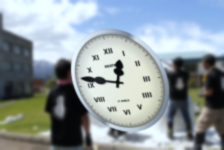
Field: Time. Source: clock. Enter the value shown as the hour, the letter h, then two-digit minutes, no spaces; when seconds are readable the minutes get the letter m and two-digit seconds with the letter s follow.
12h47
